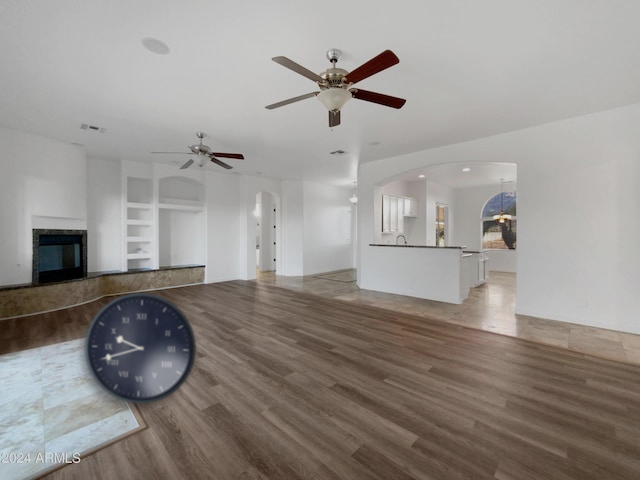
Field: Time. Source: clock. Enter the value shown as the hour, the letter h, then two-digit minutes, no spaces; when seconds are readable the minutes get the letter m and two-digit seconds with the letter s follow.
9h42
